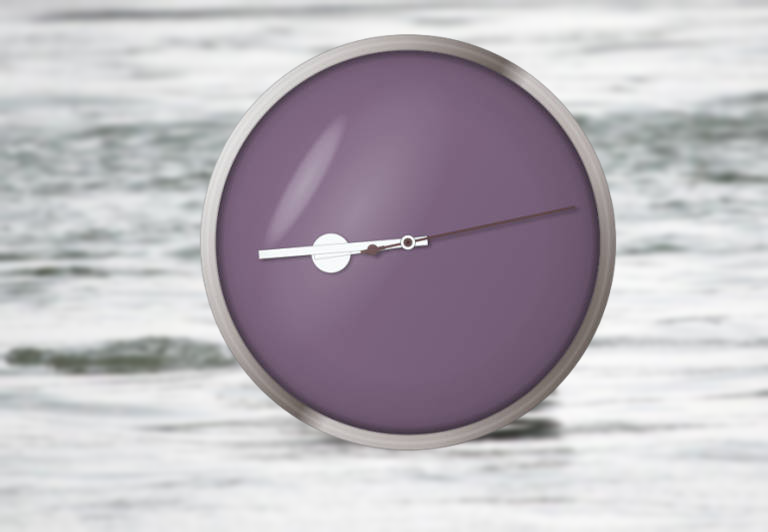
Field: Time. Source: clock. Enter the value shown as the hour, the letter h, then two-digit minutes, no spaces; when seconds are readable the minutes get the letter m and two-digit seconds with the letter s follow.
8h44m13s
